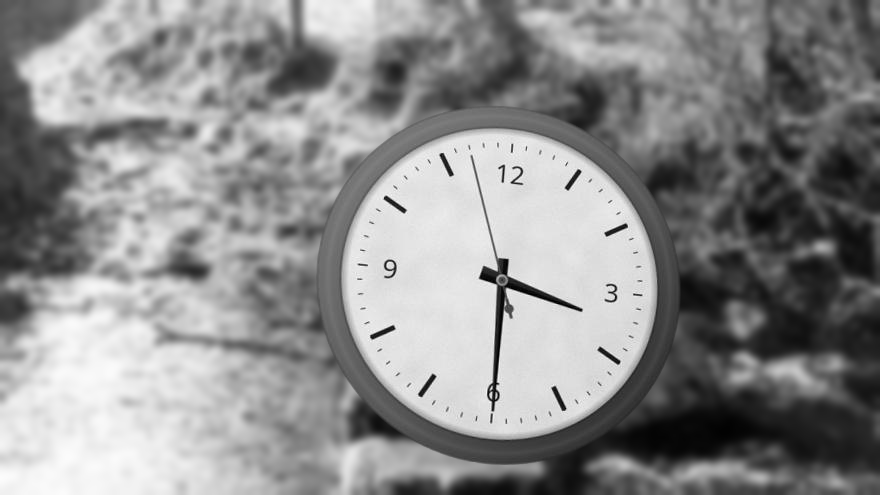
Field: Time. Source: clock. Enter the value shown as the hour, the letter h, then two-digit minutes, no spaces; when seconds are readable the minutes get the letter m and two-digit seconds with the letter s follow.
3h29m57s
